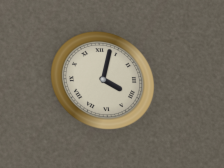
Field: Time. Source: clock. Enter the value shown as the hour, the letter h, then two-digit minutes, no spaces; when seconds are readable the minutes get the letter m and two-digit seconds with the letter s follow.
4h03
